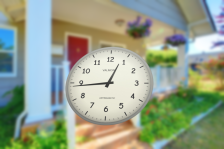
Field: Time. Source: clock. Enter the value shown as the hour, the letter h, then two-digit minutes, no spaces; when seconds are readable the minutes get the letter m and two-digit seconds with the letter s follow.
12h44
